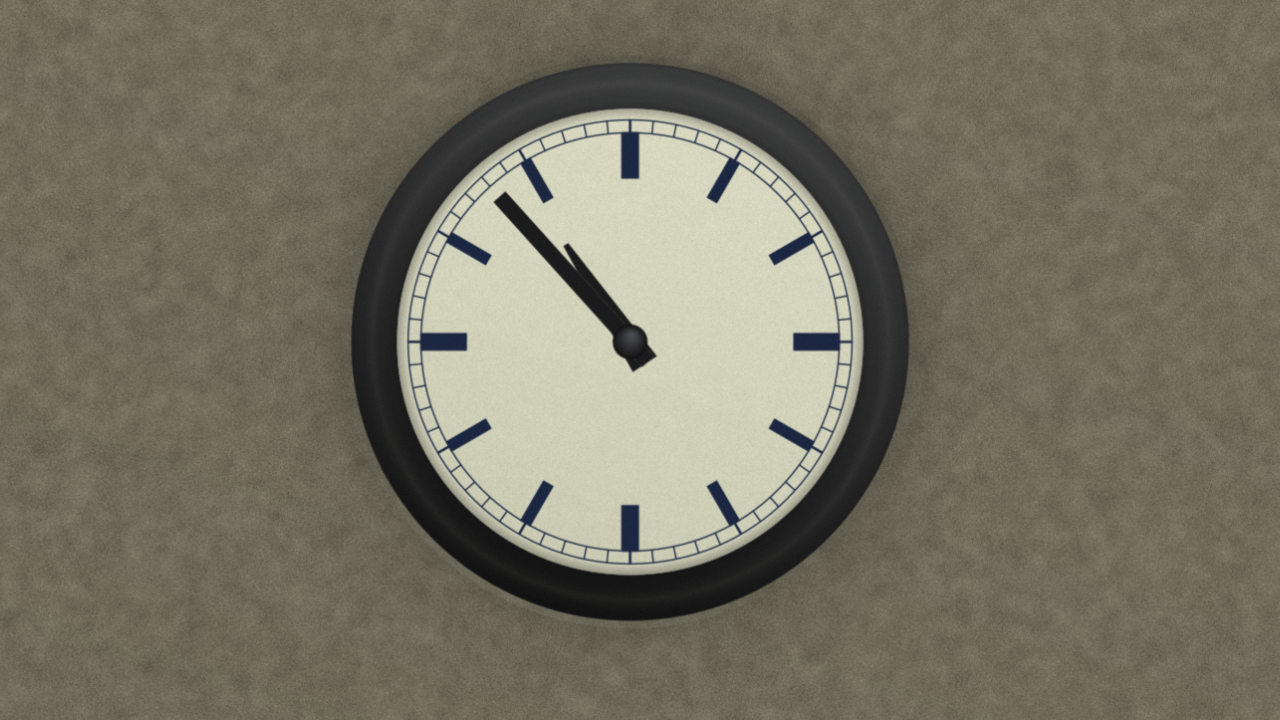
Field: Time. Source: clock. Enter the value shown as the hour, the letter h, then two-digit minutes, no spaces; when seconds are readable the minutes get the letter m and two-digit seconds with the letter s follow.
10h53
